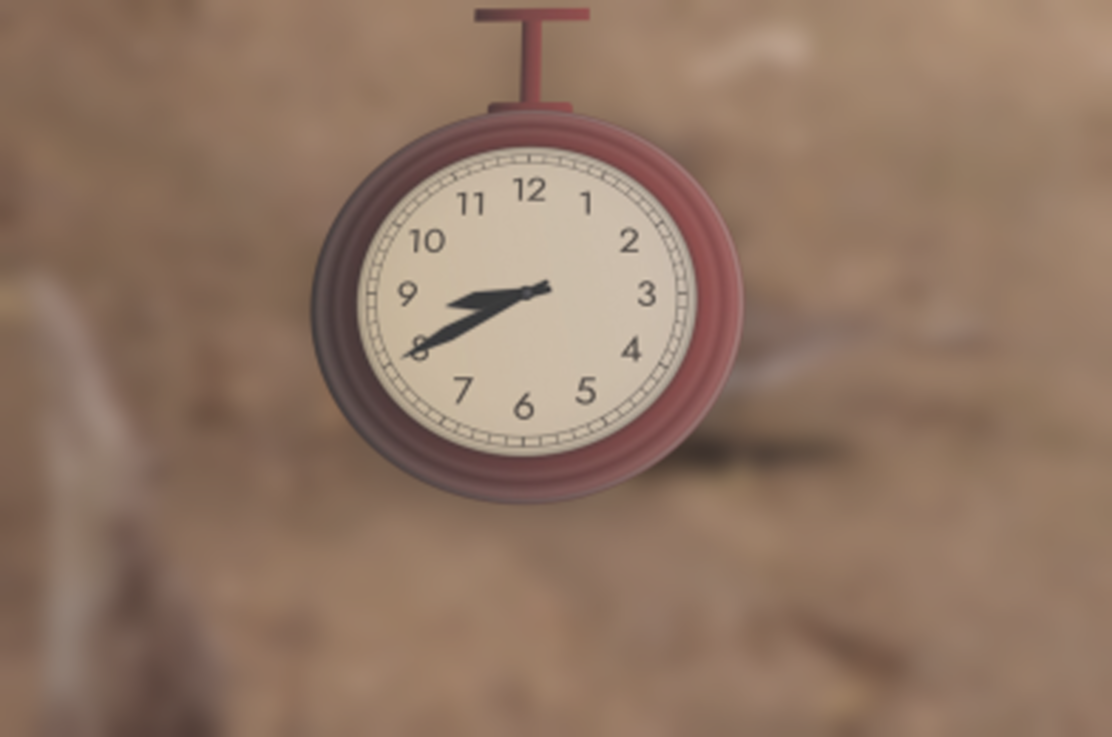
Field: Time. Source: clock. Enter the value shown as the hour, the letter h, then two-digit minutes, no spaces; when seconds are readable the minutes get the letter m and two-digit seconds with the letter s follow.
8h40
